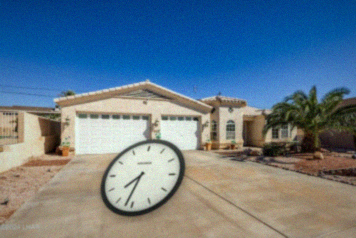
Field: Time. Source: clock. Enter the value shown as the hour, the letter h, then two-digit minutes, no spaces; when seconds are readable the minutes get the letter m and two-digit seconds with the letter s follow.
7h32
